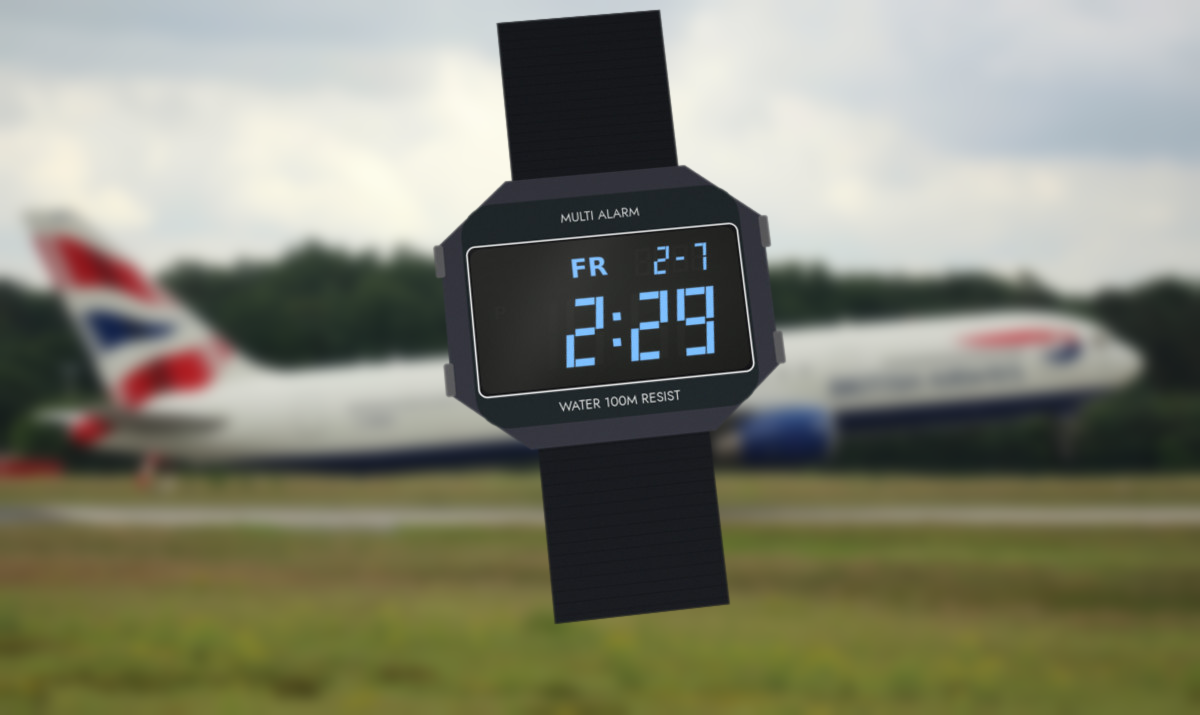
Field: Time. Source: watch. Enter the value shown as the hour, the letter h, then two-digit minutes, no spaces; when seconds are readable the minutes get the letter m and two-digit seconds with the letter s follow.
2h29
